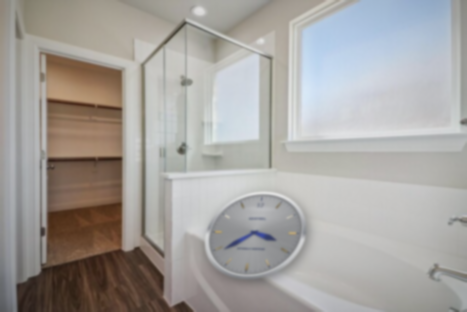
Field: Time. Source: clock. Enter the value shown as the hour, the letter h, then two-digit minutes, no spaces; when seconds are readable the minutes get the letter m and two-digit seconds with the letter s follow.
3h39
